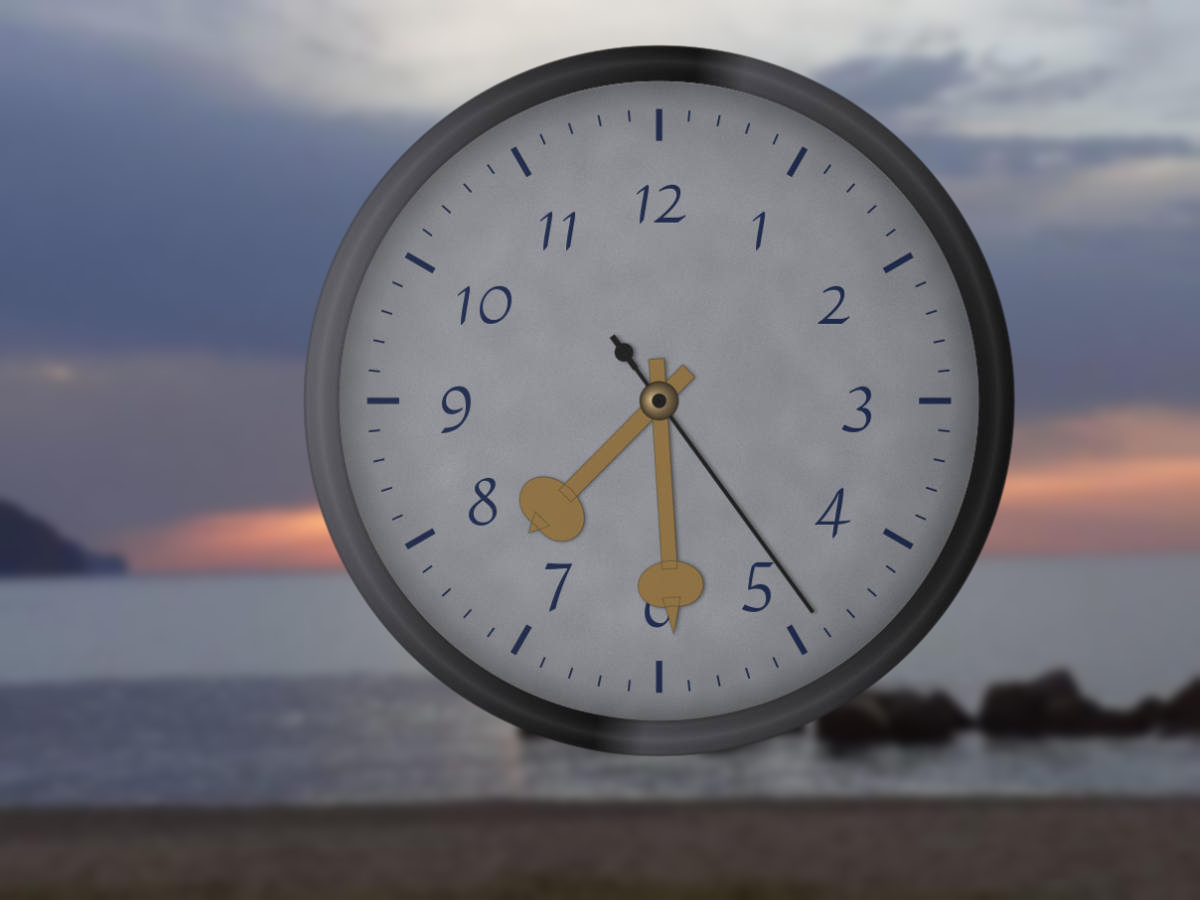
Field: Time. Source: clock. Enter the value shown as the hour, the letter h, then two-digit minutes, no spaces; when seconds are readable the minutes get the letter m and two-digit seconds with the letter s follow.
7h29m24s
